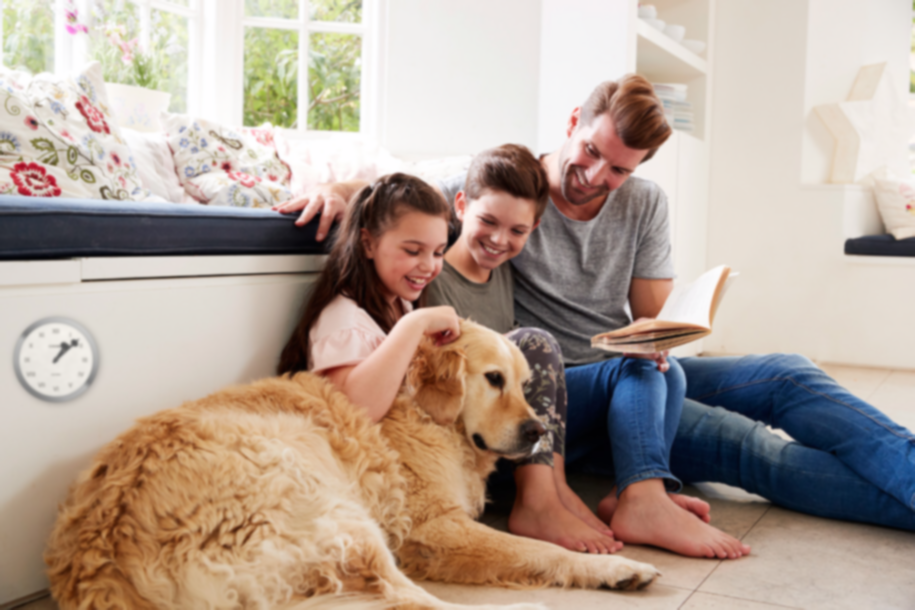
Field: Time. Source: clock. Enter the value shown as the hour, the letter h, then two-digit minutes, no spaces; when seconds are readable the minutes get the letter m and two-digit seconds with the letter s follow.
1h08
